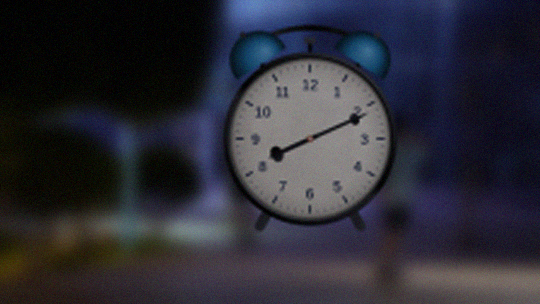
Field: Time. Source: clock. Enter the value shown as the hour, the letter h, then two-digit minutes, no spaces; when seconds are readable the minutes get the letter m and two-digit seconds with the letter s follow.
8h11
